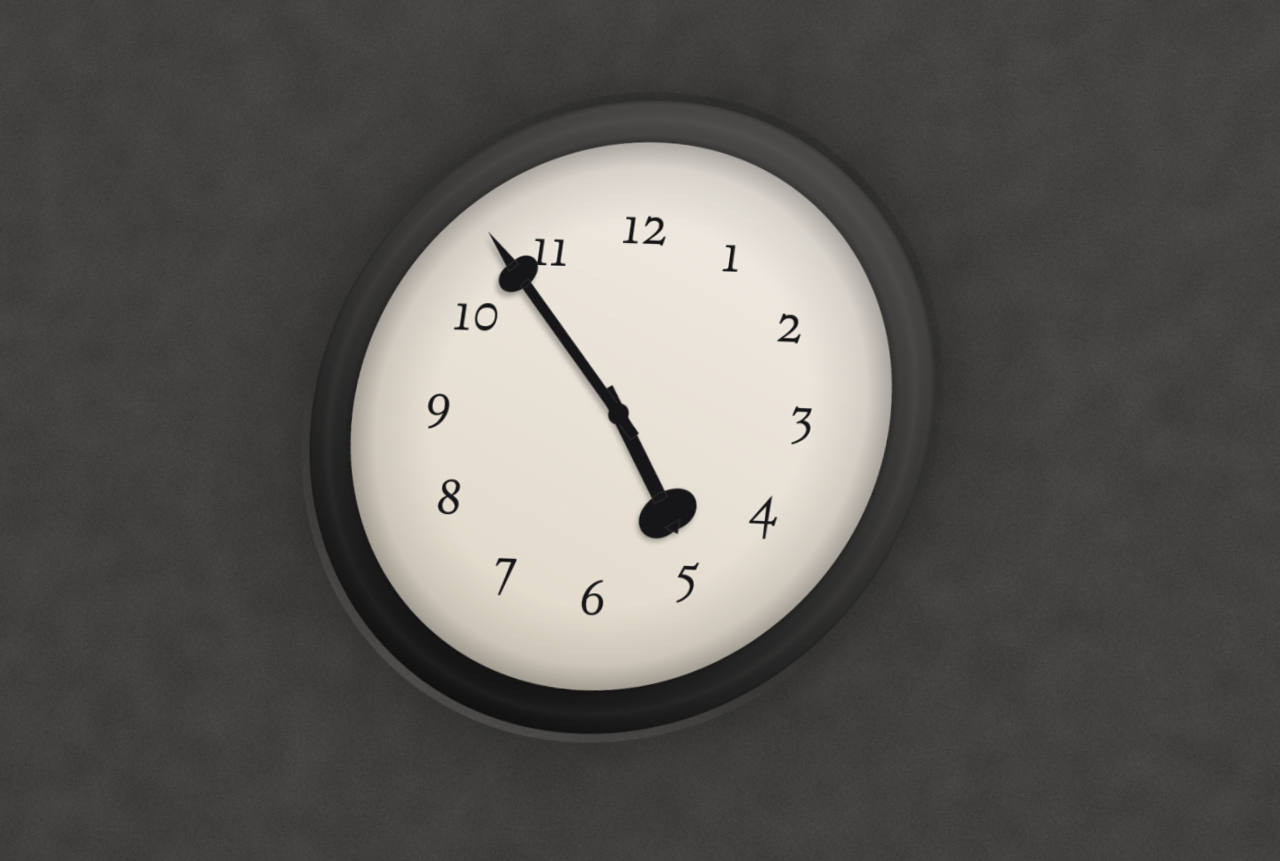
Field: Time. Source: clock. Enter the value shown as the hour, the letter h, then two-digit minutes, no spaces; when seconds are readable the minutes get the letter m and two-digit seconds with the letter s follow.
4h53
